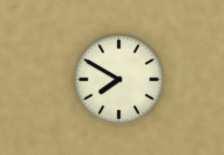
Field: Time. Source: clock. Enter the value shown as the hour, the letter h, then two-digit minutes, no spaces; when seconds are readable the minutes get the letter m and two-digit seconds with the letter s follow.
7h50
